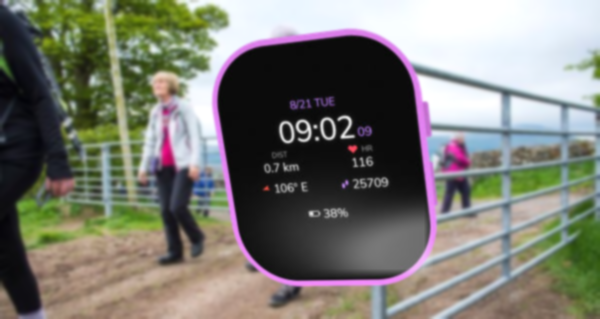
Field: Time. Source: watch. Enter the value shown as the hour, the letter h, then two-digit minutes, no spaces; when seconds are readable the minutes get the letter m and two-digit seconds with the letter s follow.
9h02m09s
